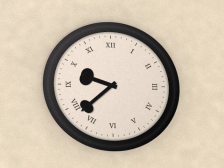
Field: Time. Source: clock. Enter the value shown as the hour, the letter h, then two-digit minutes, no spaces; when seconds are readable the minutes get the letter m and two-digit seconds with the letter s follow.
9h38
